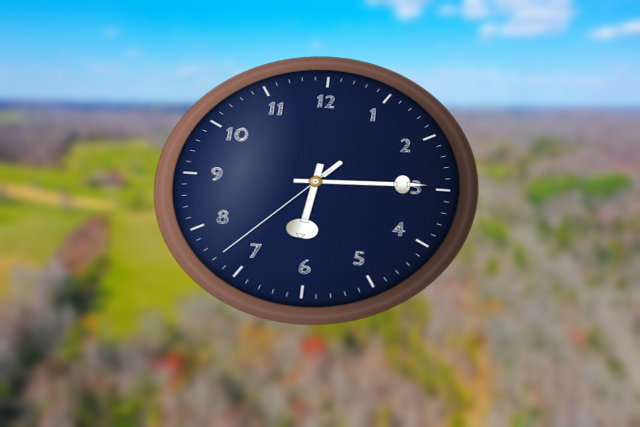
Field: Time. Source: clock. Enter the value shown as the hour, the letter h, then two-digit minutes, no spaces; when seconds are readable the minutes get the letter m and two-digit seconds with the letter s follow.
6h14m37s
